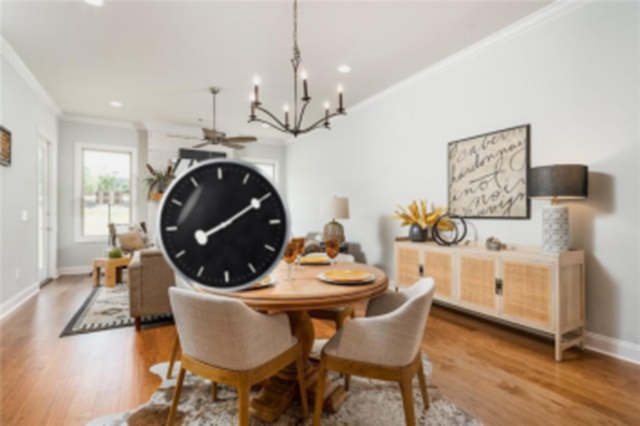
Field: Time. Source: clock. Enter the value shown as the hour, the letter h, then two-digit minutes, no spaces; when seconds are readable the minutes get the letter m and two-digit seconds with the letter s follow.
8h10
